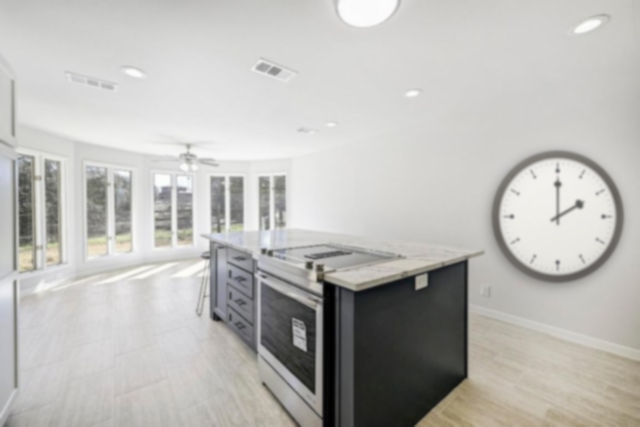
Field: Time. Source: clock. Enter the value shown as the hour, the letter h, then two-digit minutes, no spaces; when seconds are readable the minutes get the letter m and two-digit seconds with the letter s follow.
2h00
